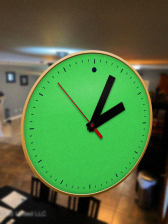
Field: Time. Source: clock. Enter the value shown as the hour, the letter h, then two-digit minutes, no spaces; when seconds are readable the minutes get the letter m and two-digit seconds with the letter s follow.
2h03m53s
